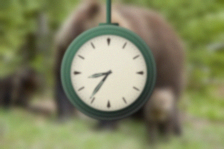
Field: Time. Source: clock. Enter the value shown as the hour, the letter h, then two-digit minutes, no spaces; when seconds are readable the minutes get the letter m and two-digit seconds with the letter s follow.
8h36
